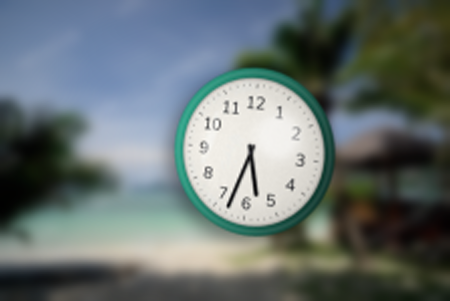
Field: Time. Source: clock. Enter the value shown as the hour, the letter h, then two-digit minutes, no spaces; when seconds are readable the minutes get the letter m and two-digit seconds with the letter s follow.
5h33
